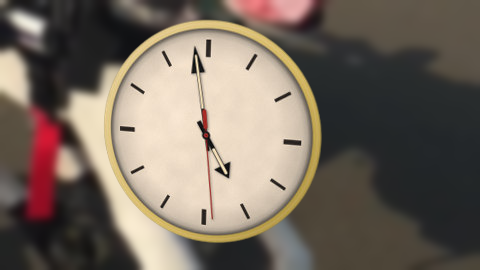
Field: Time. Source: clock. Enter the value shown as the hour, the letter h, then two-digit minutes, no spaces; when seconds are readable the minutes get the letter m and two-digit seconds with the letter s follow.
4h58m29s
